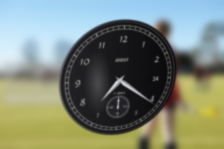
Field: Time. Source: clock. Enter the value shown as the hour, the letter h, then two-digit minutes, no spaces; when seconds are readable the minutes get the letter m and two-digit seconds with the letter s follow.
7h21
